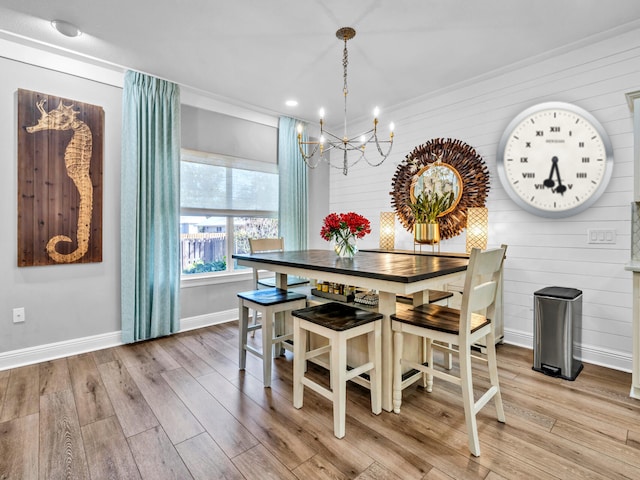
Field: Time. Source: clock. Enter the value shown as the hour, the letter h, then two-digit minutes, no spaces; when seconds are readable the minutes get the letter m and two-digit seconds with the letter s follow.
6h28
